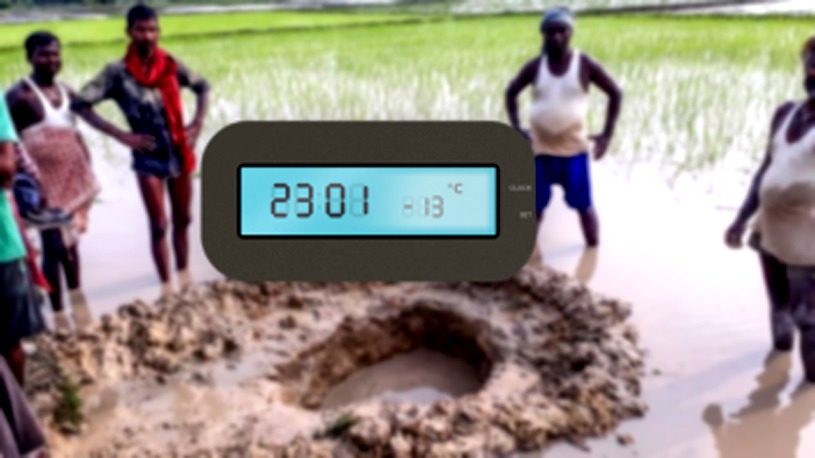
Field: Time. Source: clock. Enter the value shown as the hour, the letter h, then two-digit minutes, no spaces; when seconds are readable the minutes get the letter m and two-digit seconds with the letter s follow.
23h01
